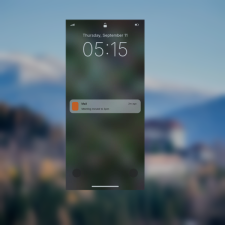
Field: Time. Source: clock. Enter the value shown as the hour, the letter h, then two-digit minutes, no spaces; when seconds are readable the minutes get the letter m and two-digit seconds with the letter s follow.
5h15
